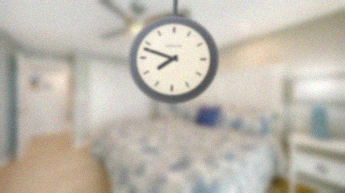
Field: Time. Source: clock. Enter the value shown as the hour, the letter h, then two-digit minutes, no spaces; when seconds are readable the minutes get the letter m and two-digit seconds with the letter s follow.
7h48
